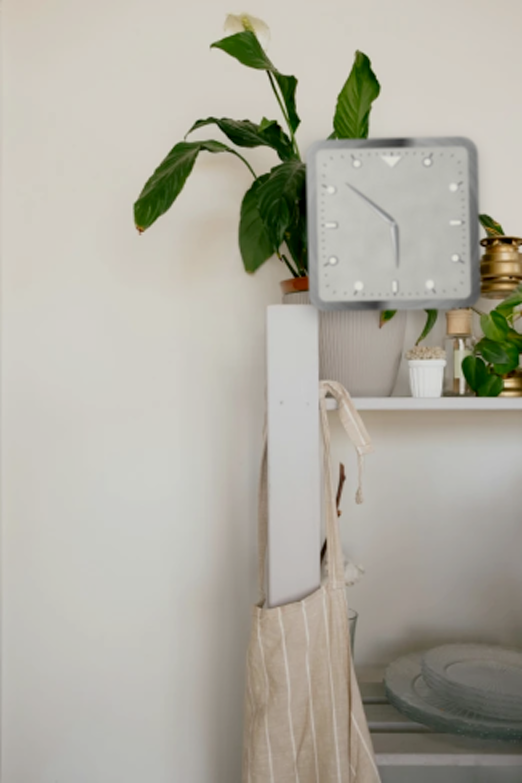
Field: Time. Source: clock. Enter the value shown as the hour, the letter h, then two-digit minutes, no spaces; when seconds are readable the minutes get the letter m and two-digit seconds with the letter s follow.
5h52
